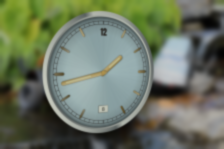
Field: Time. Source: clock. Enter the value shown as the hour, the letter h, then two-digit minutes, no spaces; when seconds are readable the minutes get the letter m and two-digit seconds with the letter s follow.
1h43
